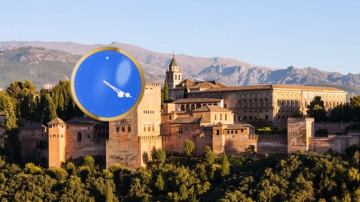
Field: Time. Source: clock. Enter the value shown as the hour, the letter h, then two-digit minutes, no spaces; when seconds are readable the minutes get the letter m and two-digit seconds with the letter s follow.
4h20
